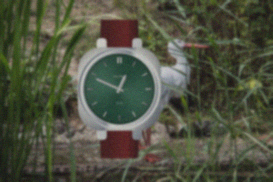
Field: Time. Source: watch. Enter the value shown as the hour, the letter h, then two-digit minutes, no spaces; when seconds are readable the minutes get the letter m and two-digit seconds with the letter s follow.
12h49
